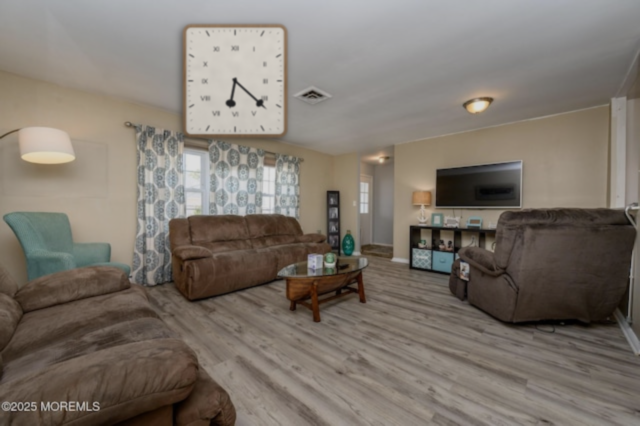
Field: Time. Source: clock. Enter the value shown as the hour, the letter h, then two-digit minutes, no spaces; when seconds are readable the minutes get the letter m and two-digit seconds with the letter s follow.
6h22
